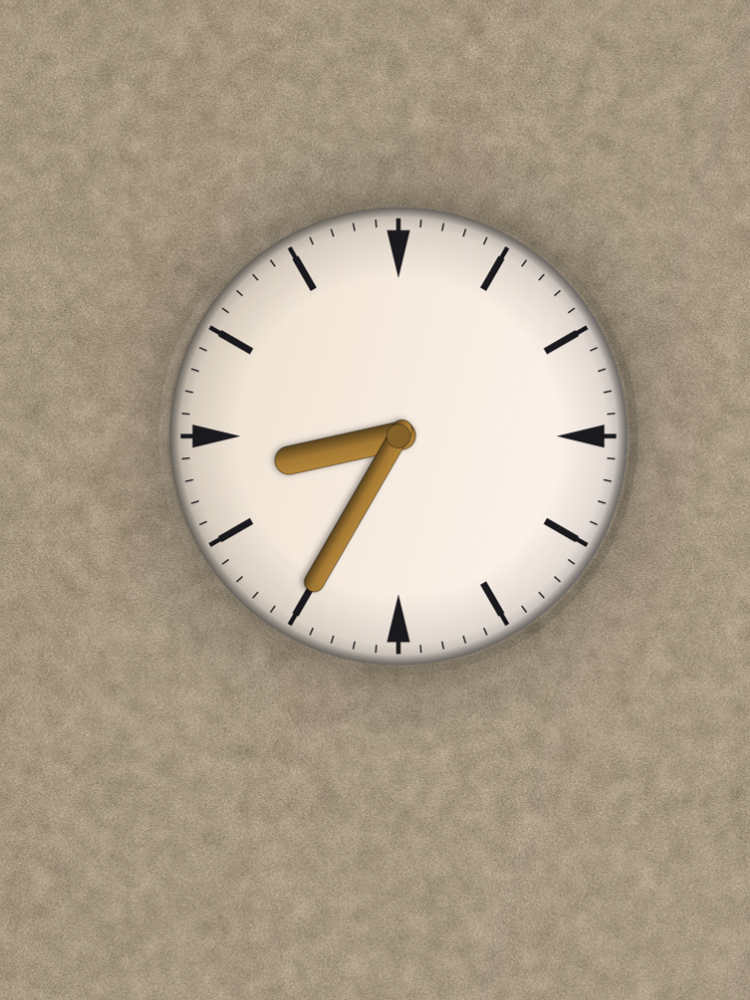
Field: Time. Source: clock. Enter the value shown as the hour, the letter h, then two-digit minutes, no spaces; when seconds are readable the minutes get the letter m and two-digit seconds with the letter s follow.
8h35
